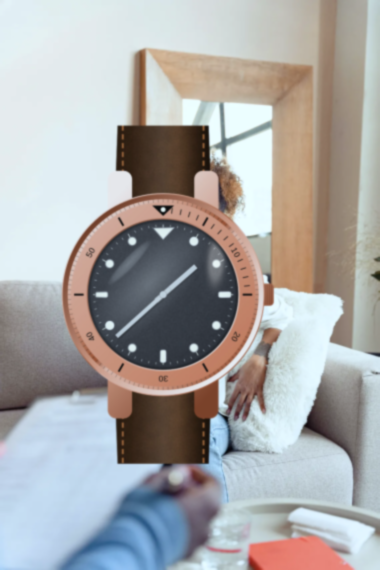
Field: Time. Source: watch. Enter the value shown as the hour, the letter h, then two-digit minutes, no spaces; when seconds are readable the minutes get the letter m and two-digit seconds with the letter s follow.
1h38
